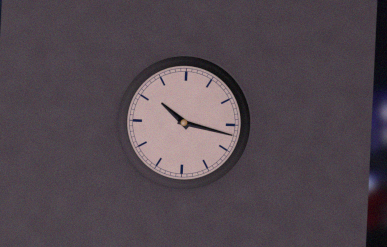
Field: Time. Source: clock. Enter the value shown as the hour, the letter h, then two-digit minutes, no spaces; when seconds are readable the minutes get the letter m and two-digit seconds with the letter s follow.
10h17
